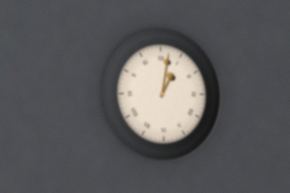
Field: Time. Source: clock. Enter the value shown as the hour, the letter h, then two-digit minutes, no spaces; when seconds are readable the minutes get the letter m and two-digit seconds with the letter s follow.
1h02
